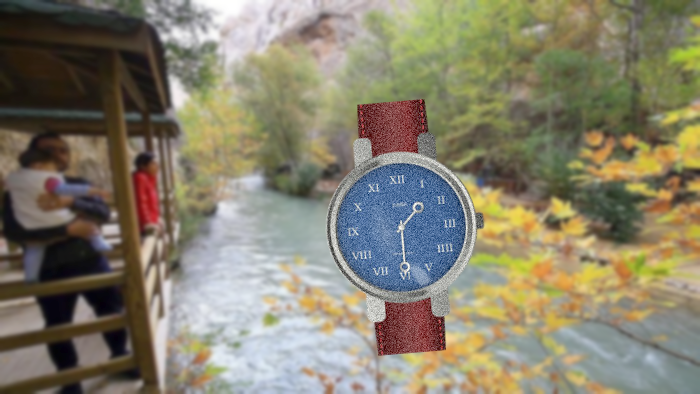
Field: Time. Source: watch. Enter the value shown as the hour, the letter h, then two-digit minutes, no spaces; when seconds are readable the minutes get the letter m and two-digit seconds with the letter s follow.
1h30
